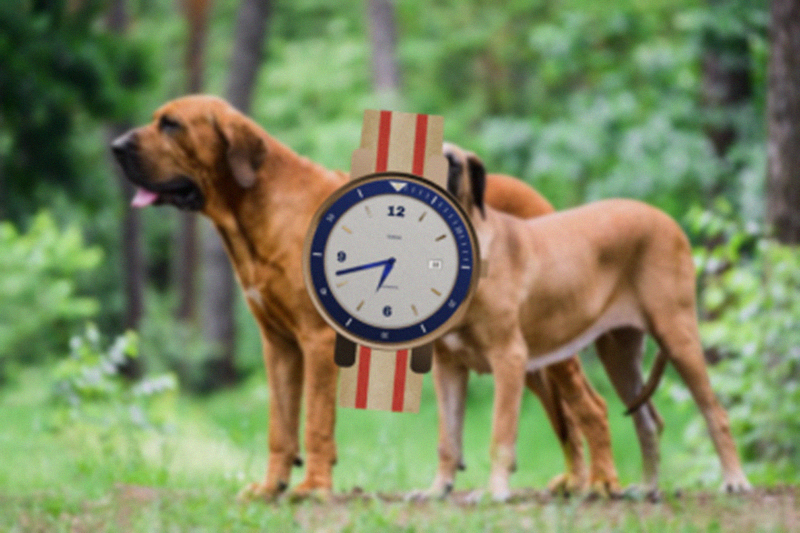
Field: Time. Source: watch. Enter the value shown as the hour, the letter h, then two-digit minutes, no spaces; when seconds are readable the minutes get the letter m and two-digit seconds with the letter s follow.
6h42
